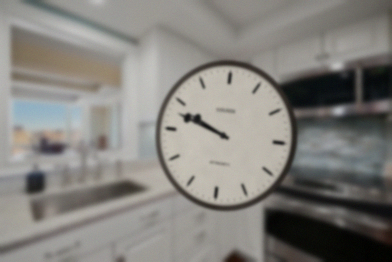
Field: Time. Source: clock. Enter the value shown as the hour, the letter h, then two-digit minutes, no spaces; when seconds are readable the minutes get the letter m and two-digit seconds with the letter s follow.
9h48
